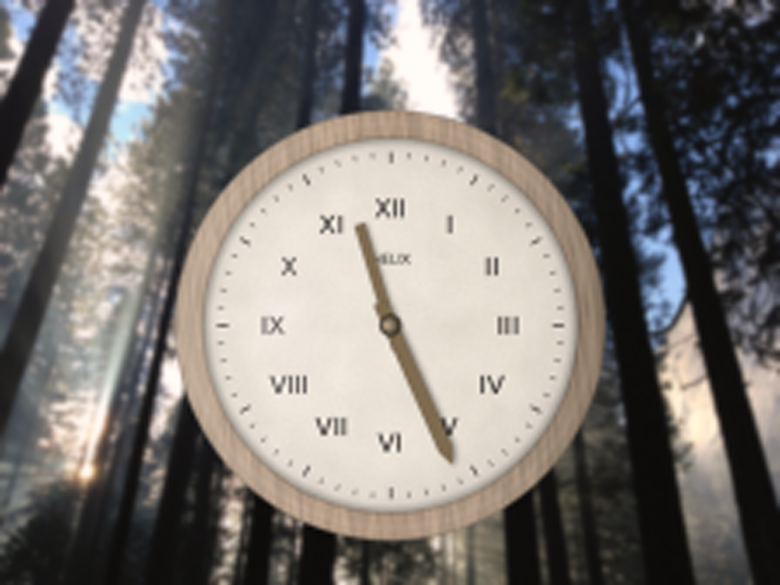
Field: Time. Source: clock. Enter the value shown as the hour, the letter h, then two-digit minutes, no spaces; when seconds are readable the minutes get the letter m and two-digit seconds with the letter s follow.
11h26
